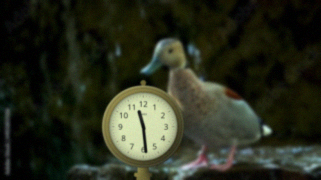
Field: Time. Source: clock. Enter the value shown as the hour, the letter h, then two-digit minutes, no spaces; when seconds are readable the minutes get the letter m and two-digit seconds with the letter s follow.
11h29
